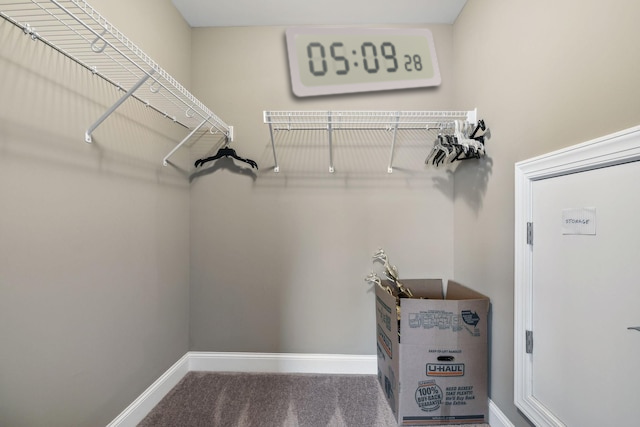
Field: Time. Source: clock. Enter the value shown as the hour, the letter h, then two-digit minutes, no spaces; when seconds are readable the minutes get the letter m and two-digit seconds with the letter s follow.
5h09m28s
